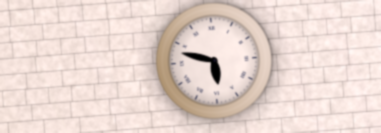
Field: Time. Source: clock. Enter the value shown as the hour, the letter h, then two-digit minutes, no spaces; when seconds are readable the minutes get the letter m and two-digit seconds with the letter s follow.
5h48
